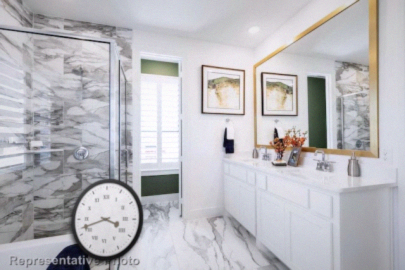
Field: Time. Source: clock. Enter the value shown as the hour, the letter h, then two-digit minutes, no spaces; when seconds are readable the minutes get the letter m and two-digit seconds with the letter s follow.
3h42
